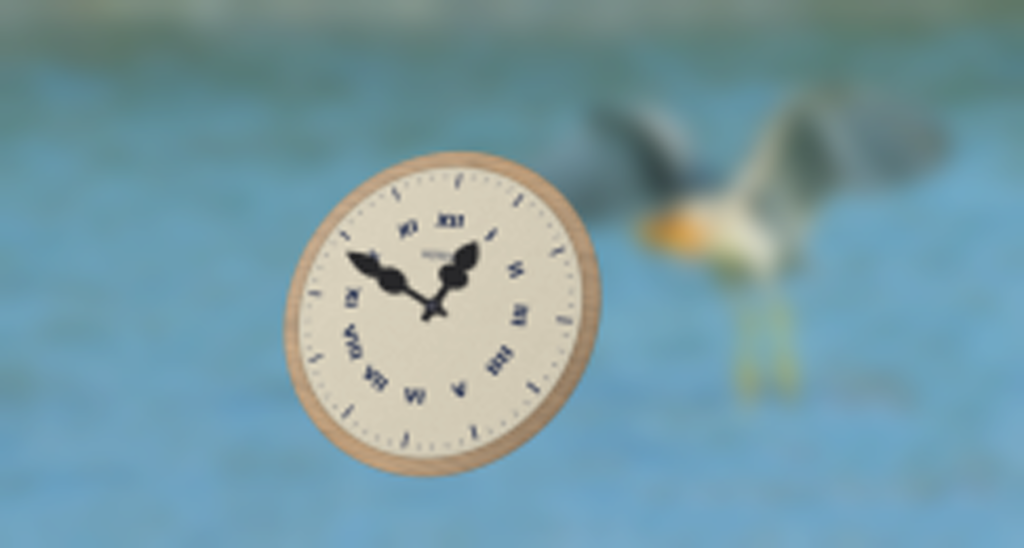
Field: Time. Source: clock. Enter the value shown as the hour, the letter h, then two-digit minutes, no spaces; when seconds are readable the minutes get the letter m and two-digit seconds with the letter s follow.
12h49
